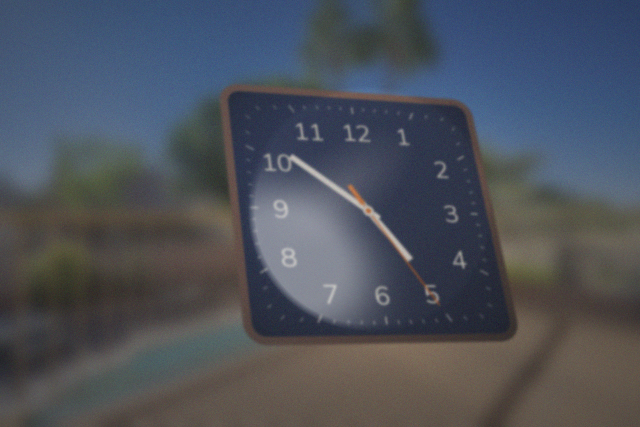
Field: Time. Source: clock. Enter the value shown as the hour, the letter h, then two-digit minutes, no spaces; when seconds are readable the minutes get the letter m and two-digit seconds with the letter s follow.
4h51m25s
